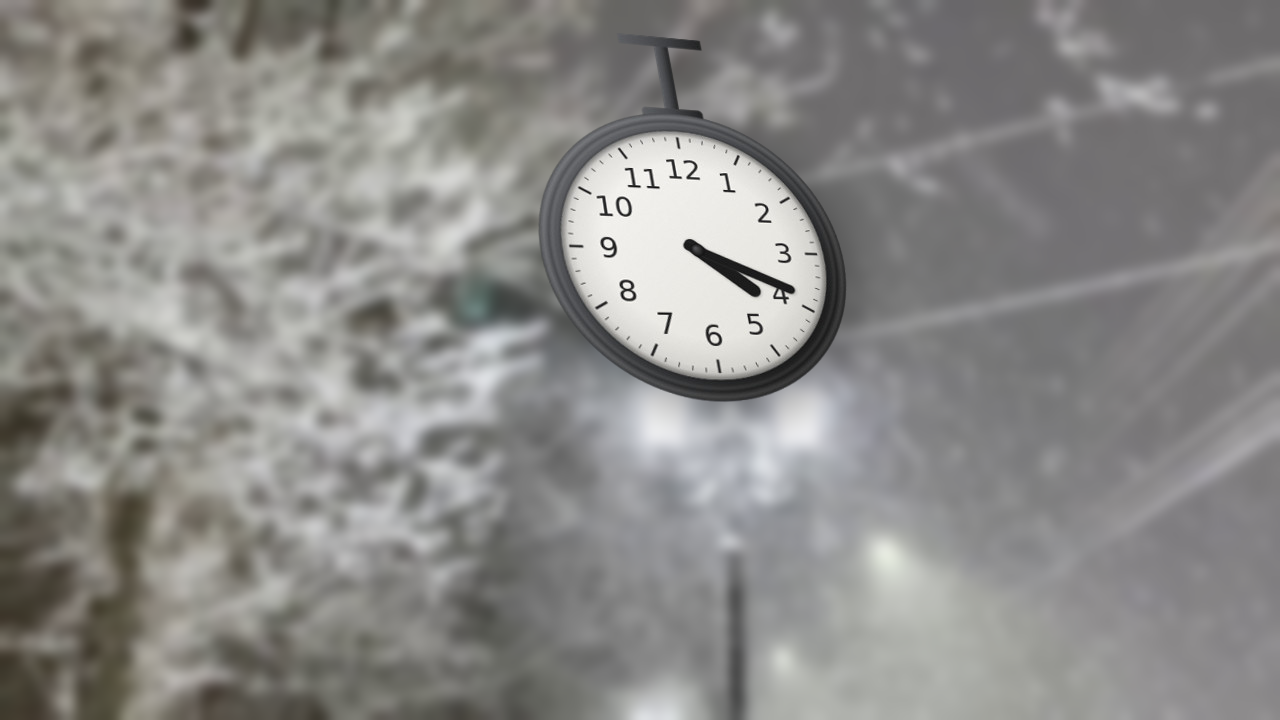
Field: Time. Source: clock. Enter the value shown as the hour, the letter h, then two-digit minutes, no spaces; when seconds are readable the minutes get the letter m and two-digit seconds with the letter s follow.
4h19
